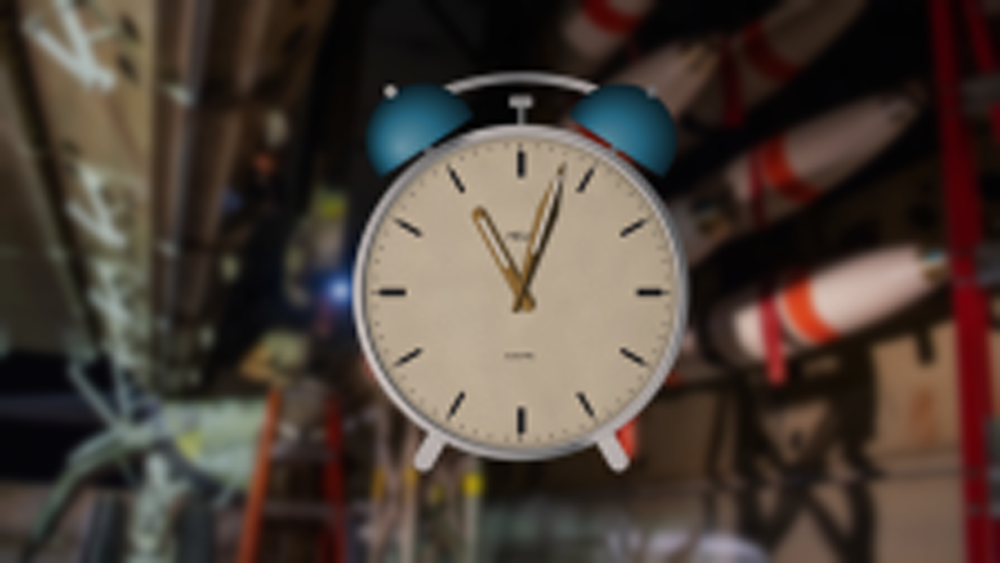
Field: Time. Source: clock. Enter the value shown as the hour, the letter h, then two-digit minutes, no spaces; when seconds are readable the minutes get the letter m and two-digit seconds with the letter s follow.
11h03
